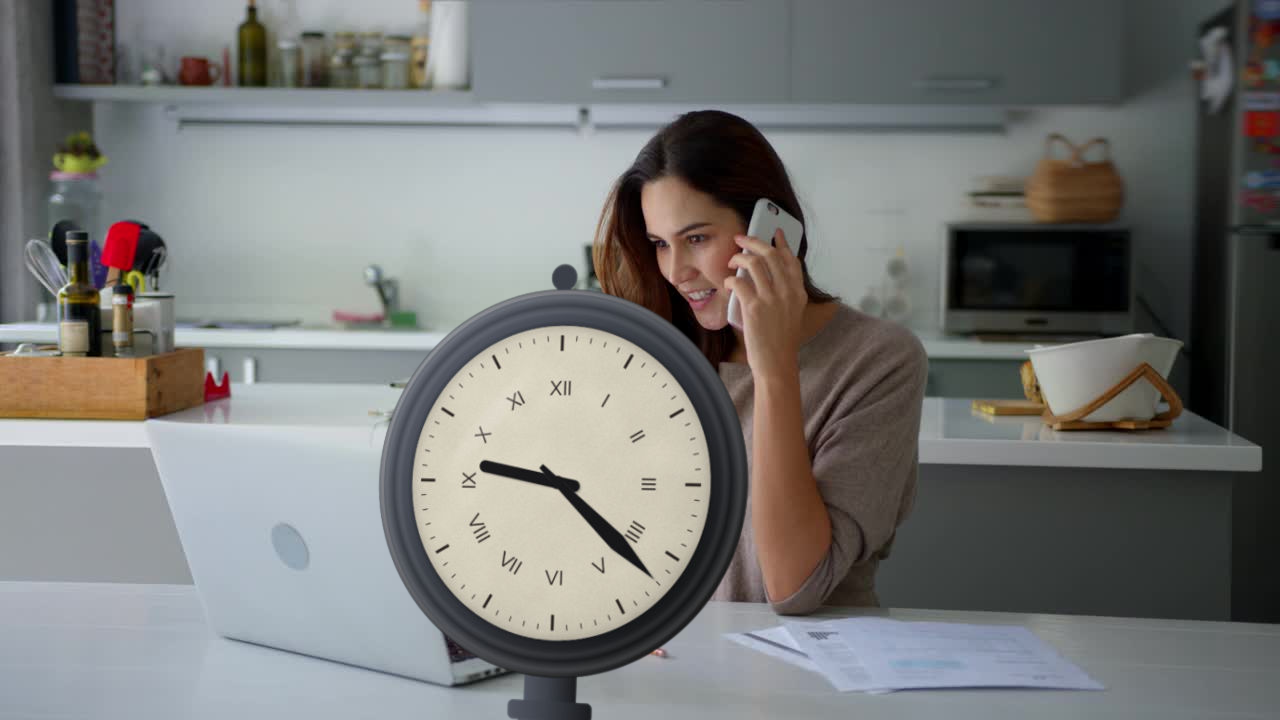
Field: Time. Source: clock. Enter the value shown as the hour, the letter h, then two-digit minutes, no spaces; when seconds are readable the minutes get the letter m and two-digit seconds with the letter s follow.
9h22
